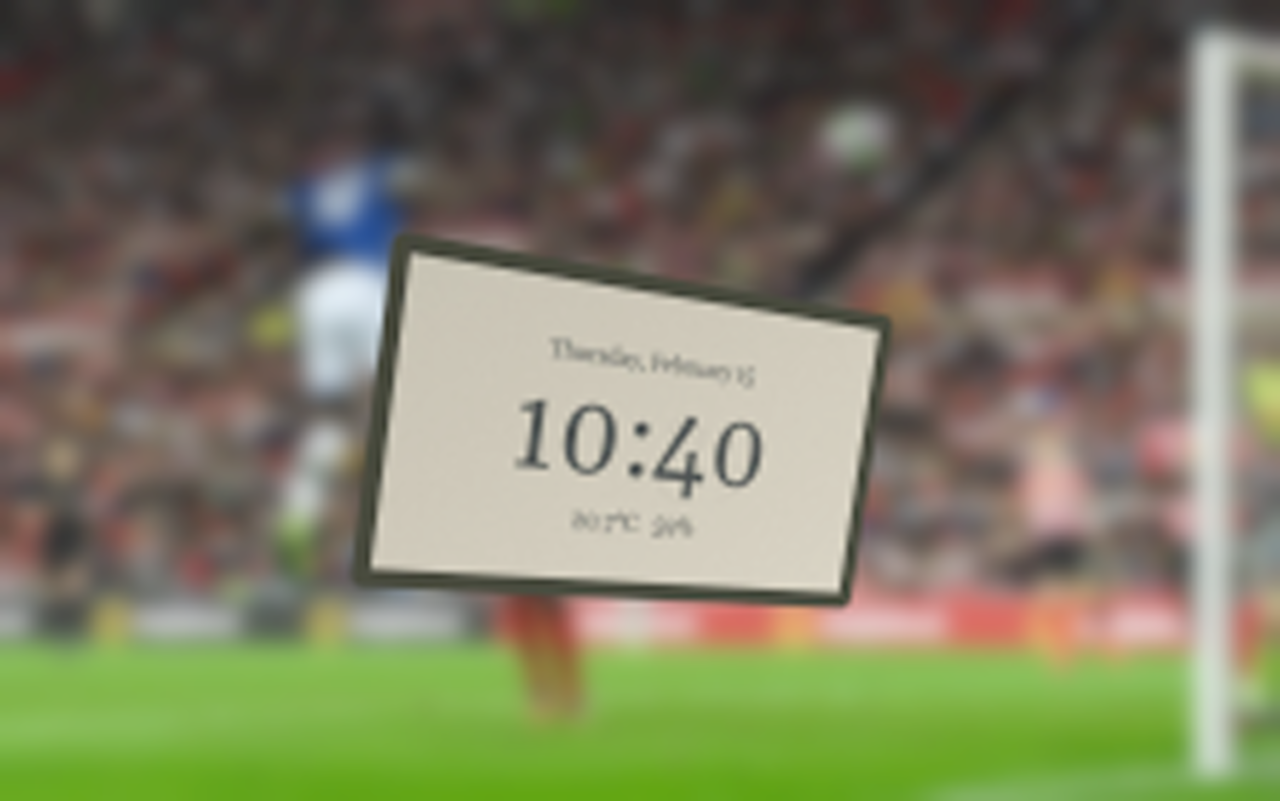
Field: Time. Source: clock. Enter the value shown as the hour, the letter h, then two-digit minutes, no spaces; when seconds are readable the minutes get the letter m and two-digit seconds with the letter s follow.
10h40
